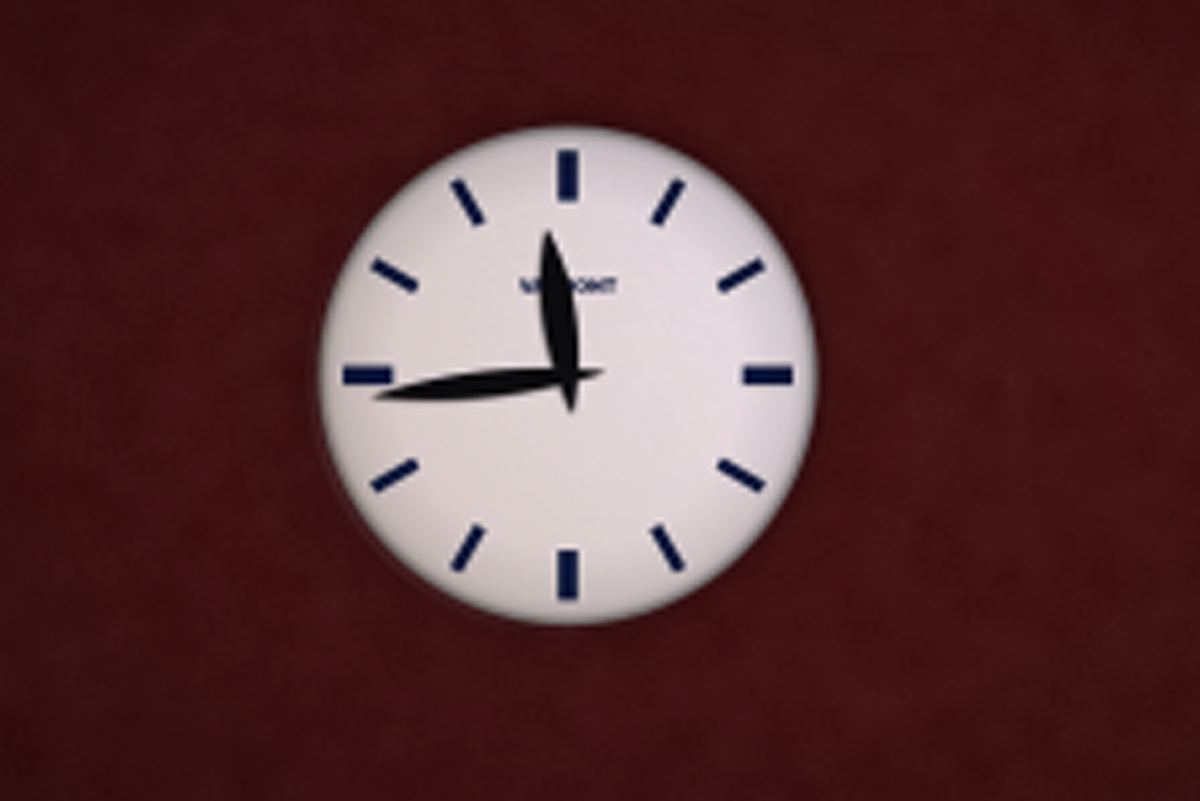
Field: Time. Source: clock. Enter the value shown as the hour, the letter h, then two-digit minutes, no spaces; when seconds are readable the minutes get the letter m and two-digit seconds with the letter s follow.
11h44
